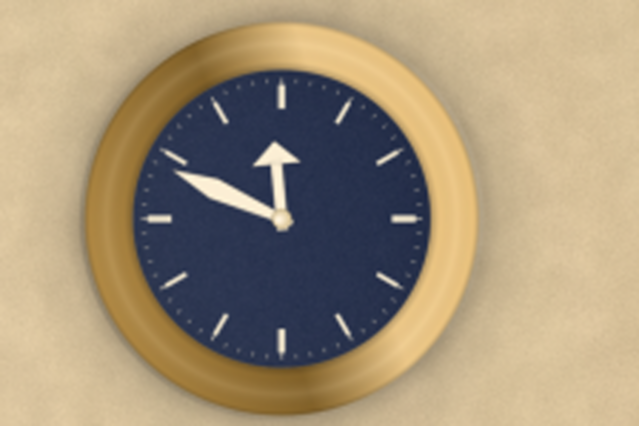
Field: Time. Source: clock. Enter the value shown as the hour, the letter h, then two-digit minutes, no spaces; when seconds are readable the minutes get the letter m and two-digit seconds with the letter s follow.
11h49
